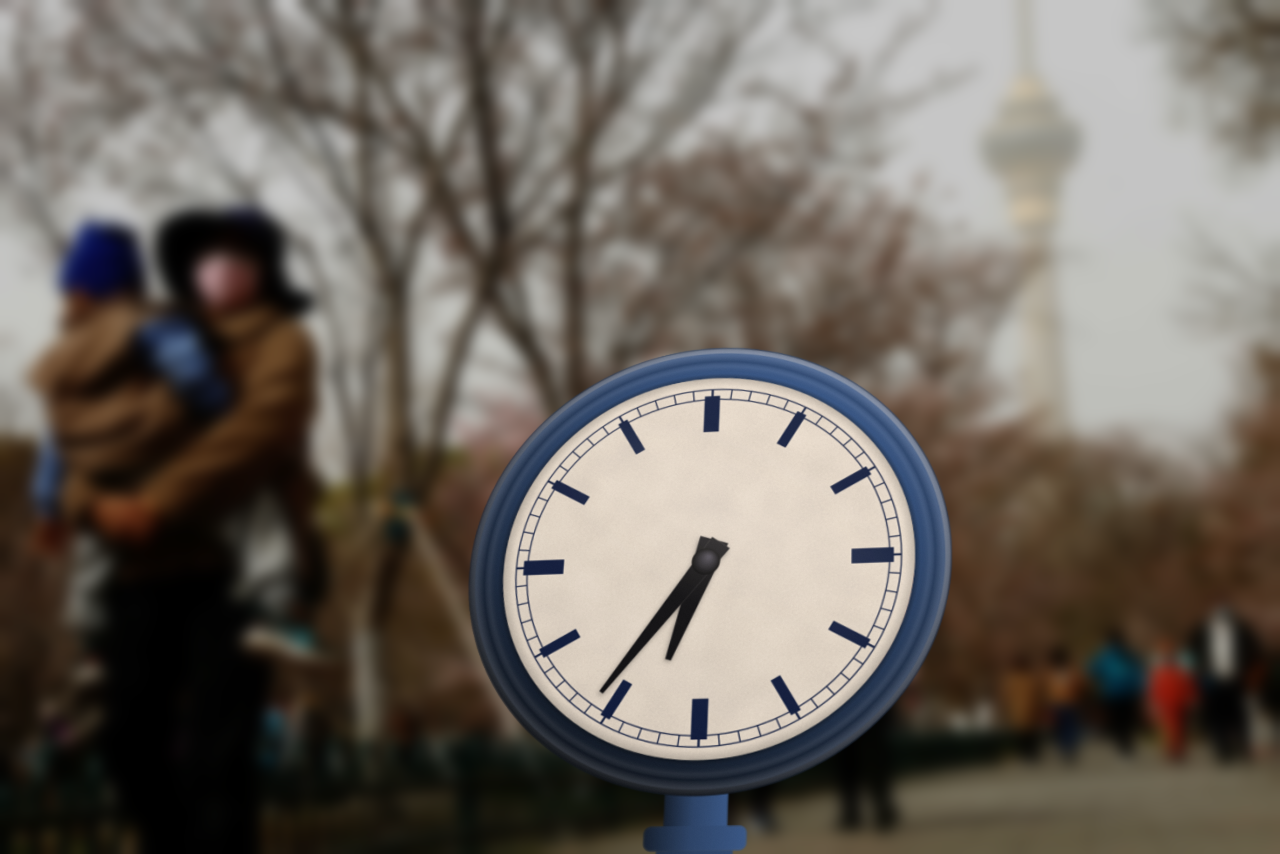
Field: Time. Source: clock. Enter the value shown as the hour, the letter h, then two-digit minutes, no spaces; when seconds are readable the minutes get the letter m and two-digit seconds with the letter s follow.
6h36
